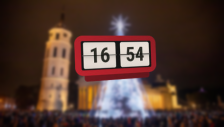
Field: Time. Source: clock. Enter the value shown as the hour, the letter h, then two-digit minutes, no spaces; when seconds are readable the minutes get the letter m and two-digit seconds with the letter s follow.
16h54
